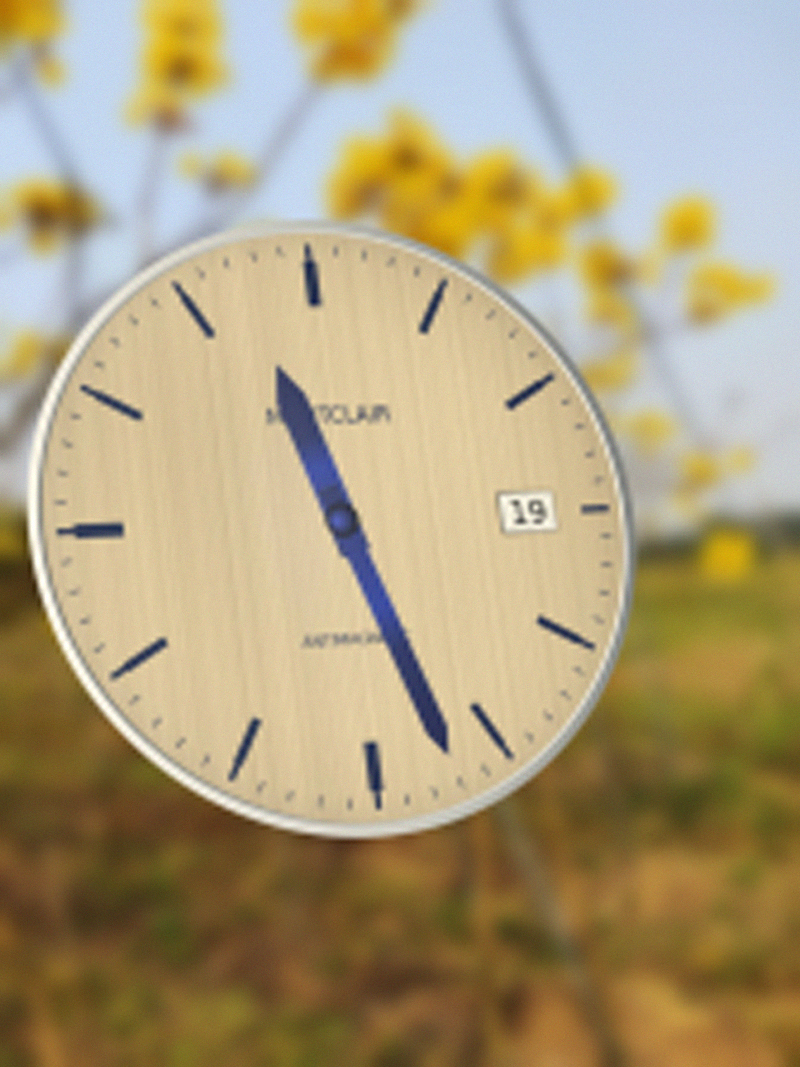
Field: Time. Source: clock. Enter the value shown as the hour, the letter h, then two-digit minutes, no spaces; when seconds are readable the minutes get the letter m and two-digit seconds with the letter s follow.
11h27
